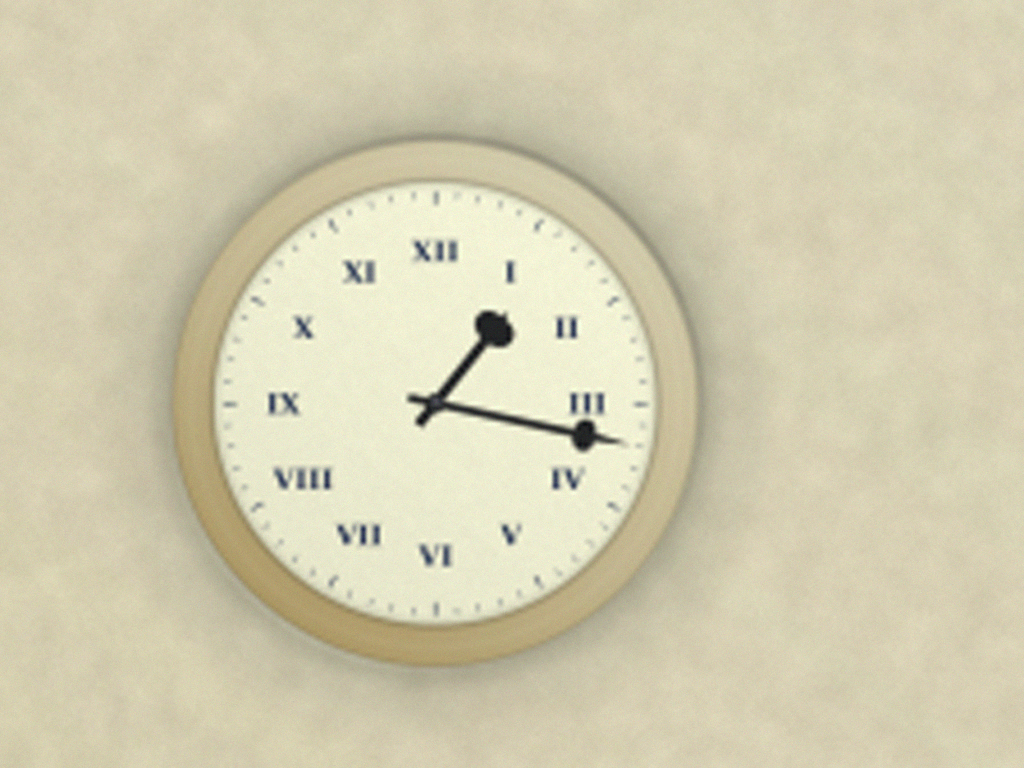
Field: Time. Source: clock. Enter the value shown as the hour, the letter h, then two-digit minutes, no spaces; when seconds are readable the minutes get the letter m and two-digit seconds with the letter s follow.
1h17
